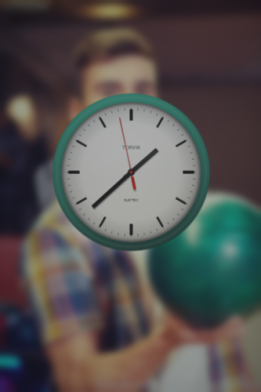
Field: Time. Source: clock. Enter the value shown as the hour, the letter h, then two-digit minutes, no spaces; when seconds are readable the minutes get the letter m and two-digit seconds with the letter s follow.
1h37m58s
